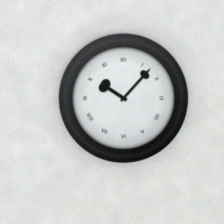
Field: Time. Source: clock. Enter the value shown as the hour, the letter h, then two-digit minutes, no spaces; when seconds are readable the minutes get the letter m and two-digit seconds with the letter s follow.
10h07
